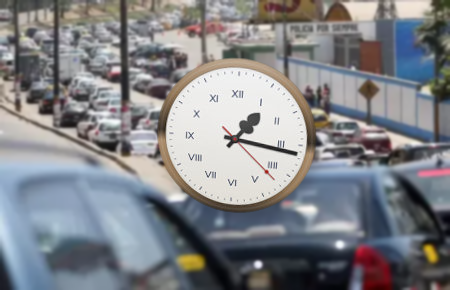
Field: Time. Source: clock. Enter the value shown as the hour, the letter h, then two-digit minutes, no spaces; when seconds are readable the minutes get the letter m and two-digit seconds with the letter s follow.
1h16m22s
